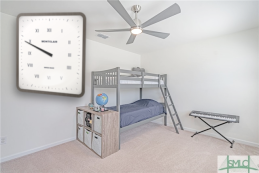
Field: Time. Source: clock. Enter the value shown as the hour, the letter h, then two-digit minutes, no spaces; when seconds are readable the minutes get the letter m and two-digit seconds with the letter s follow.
9h49
